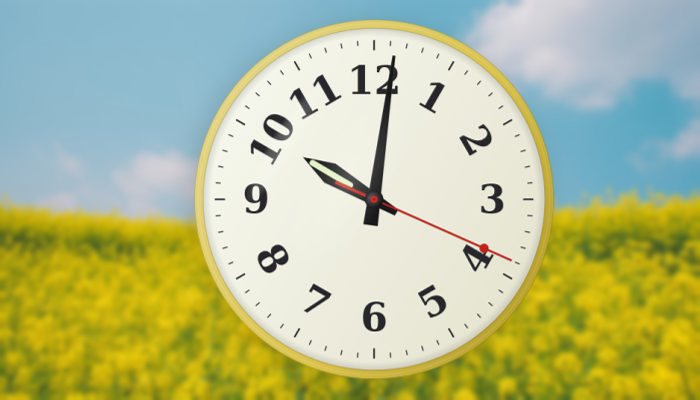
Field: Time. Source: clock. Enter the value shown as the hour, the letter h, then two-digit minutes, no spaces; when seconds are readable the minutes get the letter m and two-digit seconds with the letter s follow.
10h01m19s
